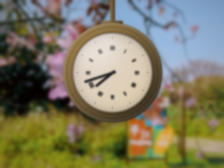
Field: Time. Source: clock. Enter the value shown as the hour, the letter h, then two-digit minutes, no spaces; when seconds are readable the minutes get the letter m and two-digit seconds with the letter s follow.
7h42
